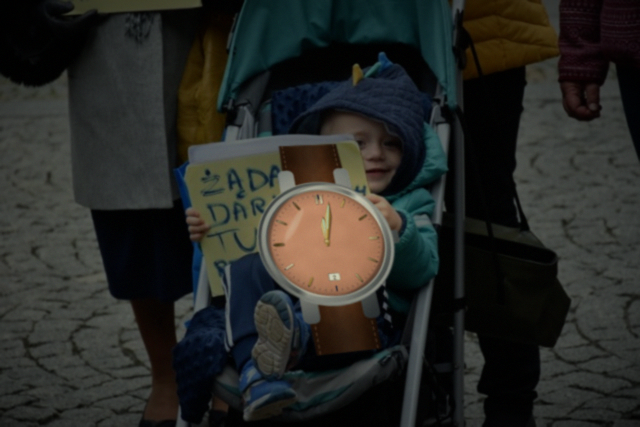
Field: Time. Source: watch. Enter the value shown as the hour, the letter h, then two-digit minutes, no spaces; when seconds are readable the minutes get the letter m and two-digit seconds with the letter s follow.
12h02
